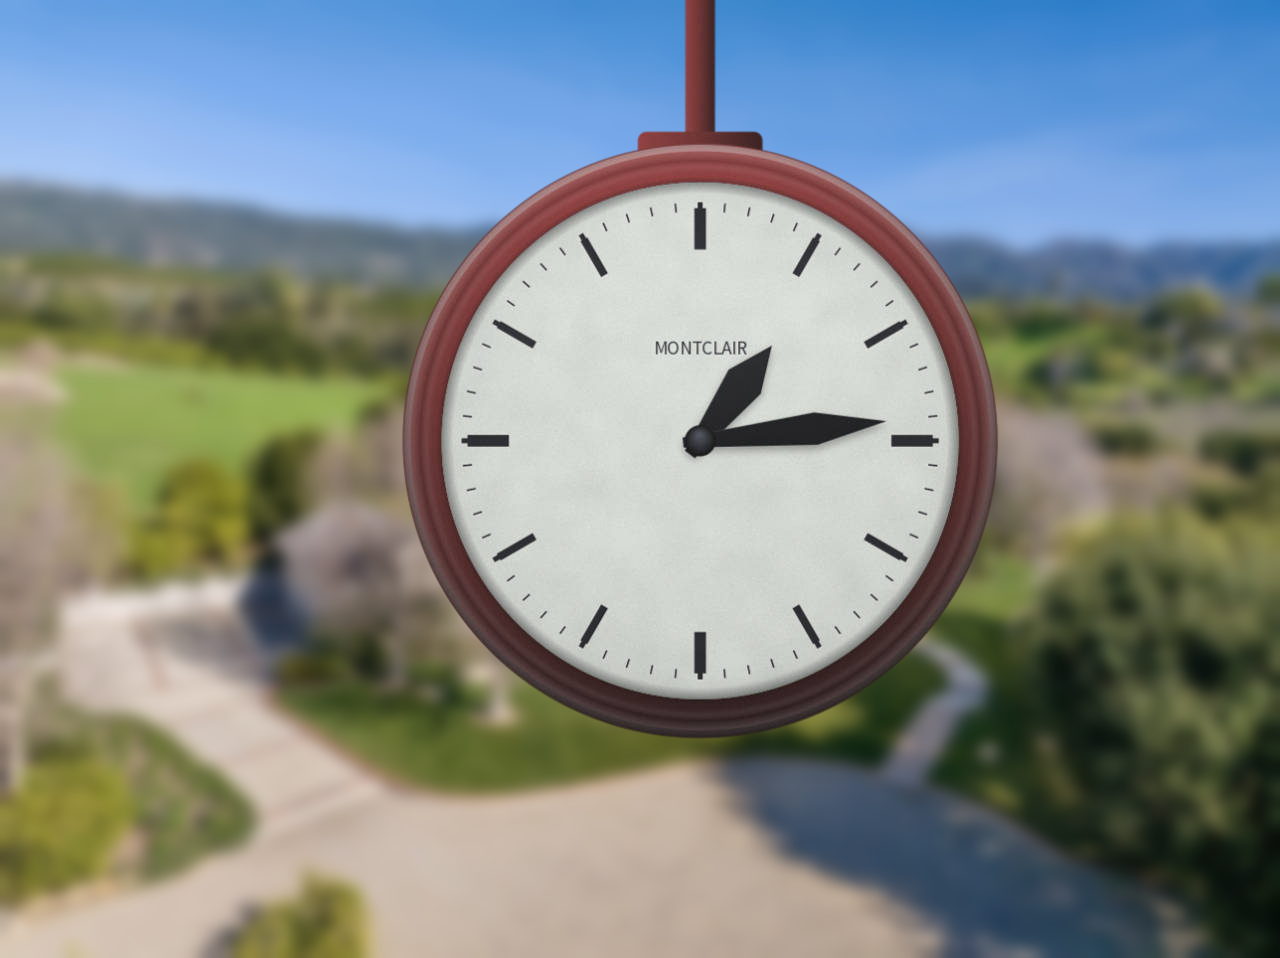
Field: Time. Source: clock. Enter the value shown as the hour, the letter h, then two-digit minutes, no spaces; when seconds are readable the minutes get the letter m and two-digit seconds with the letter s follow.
1h14
